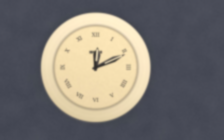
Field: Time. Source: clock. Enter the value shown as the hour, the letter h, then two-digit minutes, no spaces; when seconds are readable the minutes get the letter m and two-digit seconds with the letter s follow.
12h11
